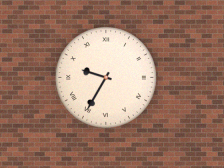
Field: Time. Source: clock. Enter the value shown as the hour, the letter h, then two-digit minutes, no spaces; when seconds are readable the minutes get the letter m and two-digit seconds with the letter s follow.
9h35
